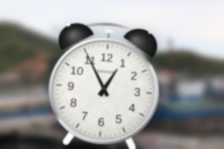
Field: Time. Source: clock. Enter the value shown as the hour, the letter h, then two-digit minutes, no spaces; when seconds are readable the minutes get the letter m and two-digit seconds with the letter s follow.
12h55
